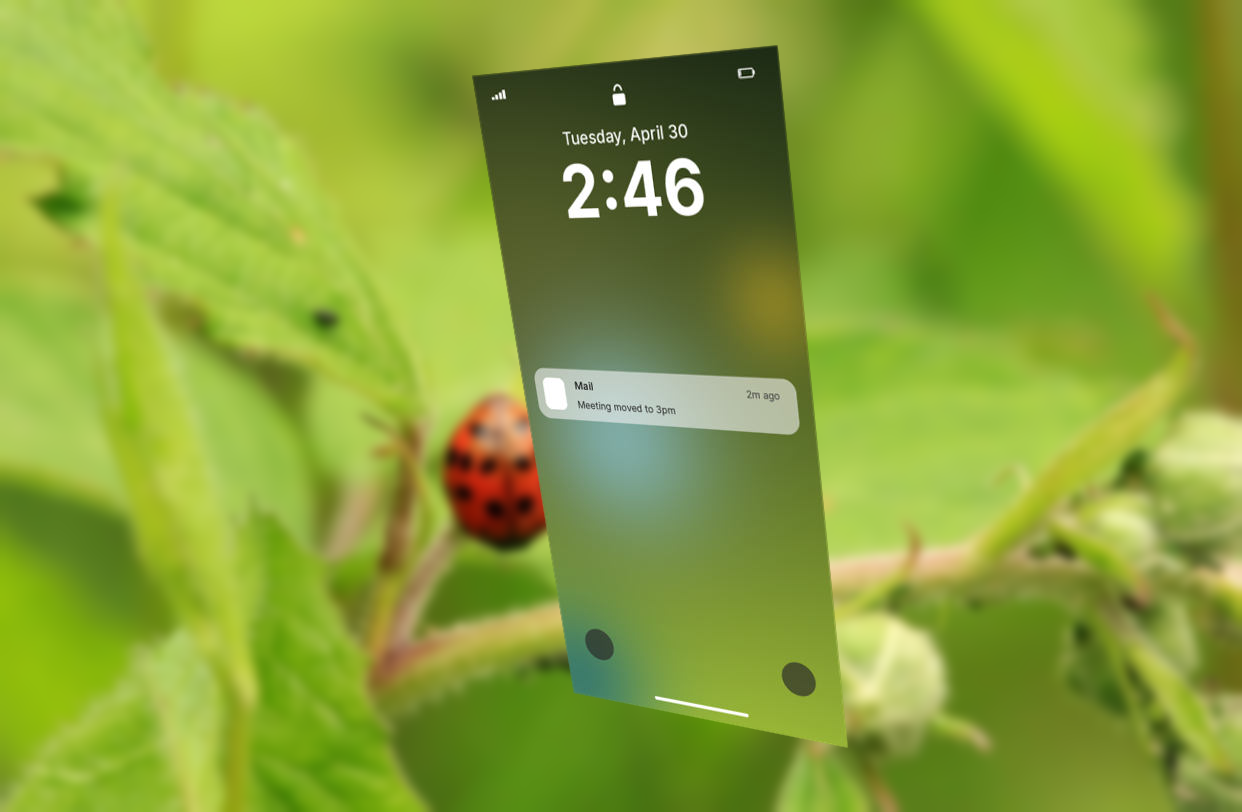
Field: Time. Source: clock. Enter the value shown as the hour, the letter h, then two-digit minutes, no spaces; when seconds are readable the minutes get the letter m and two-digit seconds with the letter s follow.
2h46
